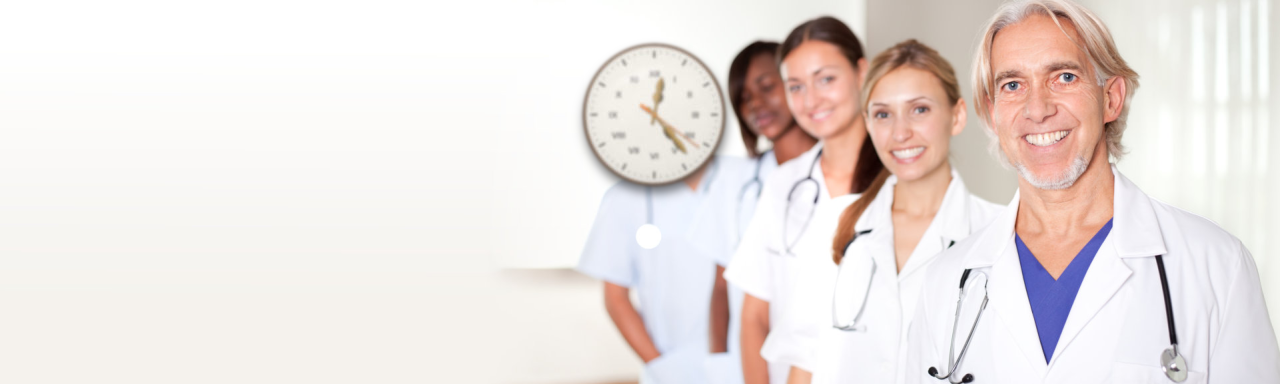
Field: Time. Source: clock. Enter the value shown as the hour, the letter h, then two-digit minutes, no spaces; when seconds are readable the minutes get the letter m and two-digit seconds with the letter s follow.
12h23m21s
